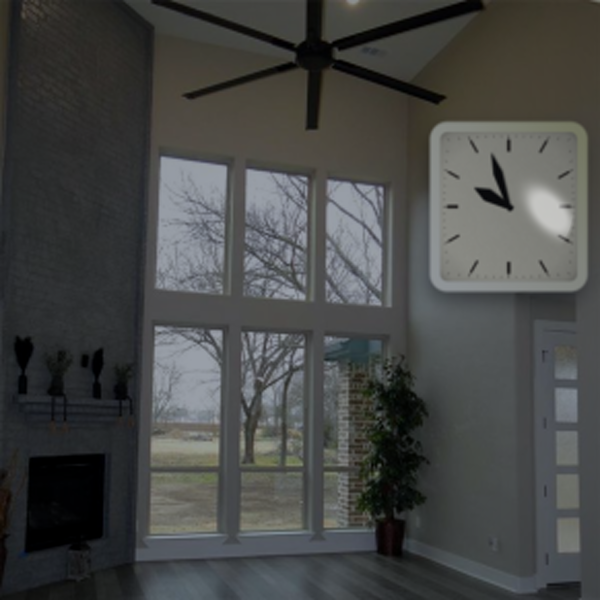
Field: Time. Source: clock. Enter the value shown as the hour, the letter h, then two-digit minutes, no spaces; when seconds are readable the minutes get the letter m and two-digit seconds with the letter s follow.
9h57
